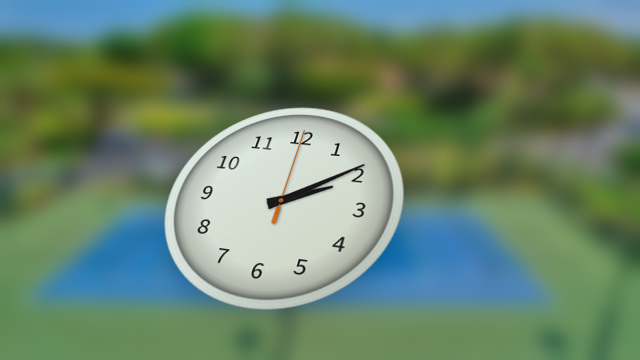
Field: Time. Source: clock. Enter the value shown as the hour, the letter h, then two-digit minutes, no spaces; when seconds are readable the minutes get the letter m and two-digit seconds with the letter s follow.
2h09m00s
